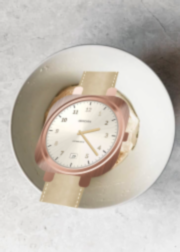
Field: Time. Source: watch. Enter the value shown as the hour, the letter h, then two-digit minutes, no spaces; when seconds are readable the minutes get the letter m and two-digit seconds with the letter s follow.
2h22
